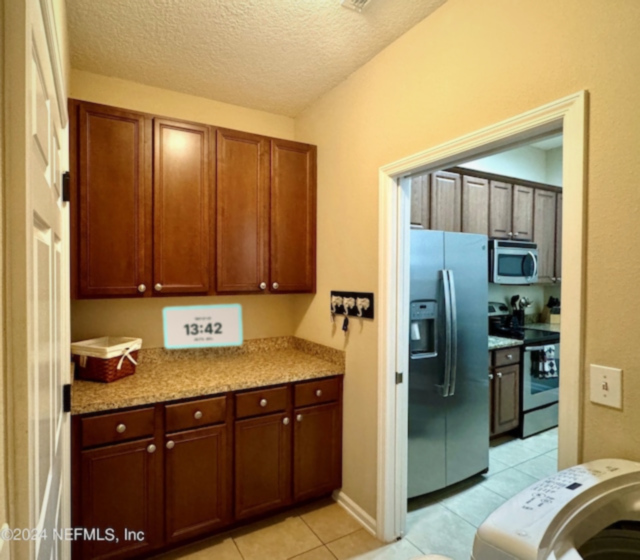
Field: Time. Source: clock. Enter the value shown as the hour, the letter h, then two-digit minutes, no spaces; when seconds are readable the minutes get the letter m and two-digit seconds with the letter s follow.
13h42
